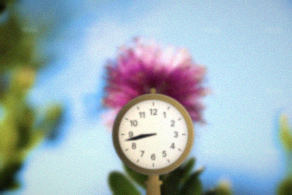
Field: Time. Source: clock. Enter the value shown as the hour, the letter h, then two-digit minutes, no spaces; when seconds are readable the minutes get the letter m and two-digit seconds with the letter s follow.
8h43
